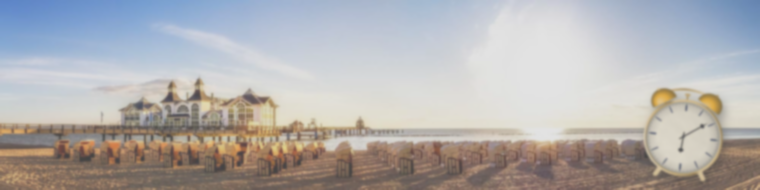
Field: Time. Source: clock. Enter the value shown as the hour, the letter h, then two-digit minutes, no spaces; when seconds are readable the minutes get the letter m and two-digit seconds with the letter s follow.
6h09
